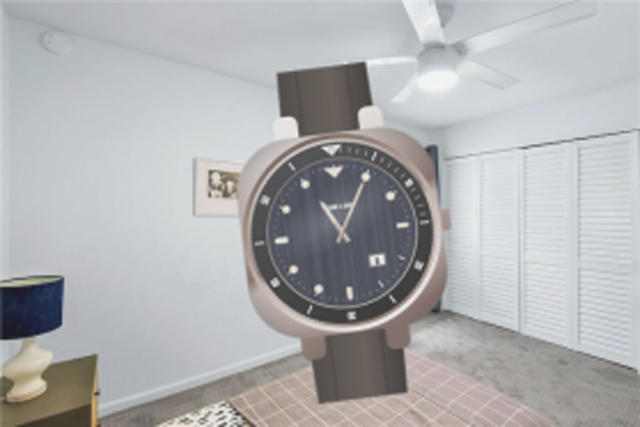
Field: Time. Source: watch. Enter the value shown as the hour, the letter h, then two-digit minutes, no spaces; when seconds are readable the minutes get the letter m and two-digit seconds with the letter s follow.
11h05
